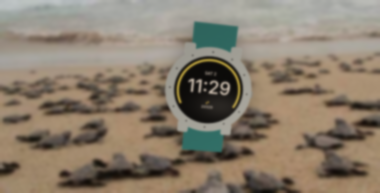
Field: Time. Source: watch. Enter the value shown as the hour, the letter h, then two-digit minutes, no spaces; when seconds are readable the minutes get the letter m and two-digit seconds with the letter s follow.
11h29
